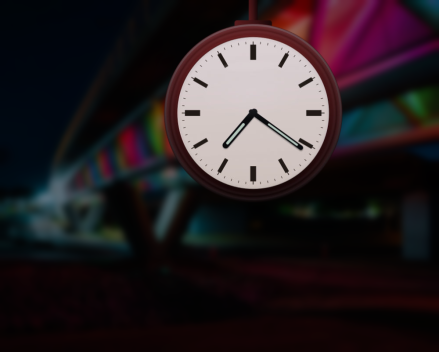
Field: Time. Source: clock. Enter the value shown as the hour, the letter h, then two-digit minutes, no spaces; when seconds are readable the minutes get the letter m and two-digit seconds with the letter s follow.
7h21
